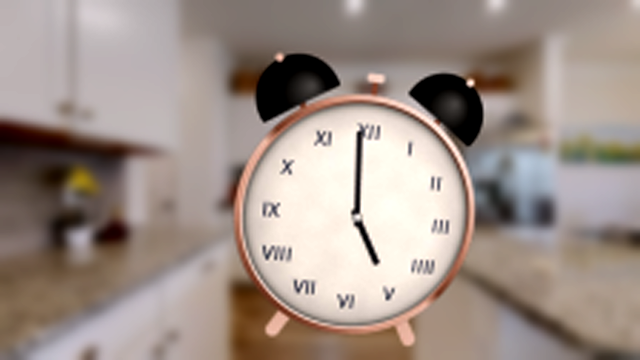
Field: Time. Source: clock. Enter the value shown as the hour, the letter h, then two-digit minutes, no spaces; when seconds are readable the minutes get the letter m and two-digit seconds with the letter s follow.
4h59
